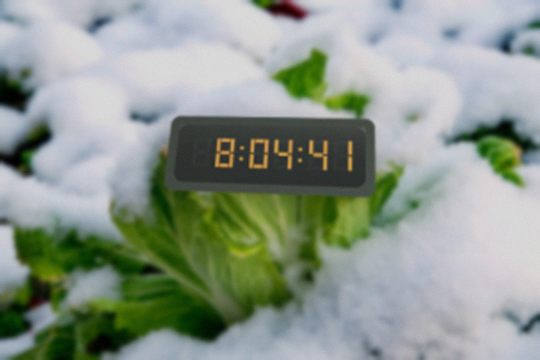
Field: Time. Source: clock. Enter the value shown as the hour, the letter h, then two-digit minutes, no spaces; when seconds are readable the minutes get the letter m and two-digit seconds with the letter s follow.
8h04m41s
